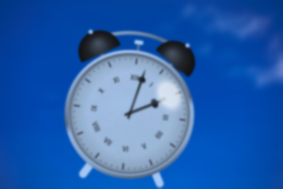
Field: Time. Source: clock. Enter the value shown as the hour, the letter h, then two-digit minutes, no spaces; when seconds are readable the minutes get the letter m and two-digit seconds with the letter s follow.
2h02
